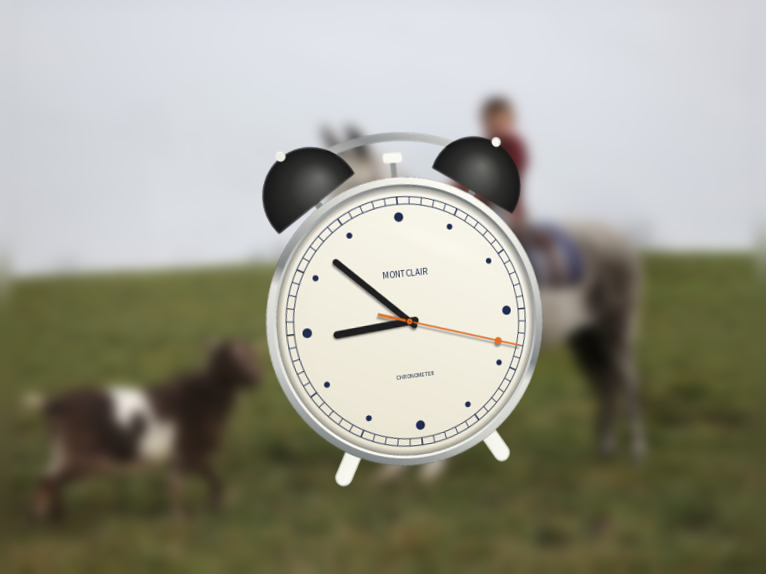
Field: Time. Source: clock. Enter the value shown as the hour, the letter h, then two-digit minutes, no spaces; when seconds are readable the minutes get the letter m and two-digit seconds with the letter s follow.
8h52m18s
